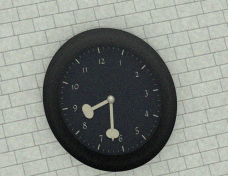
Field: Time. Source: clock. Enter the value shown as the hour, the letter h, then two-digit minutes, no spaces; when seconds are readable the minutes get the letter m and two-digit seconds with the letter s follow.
8h32
